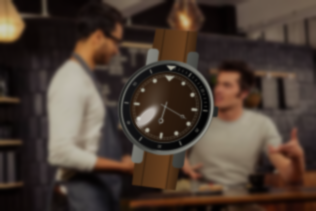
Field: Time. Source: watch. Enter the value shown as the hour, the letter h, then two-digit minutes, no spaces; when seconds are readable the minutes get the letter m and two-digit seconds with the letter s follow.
6h19
